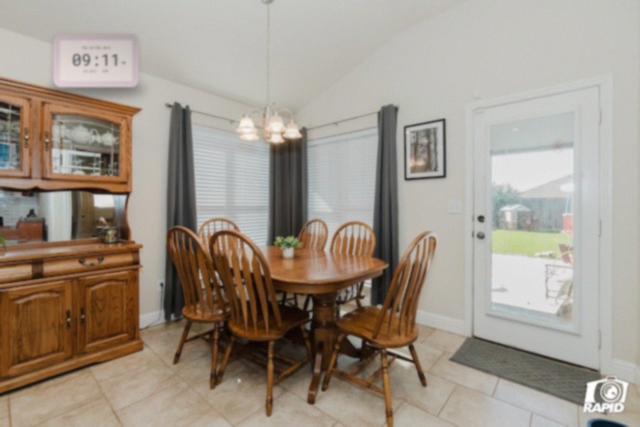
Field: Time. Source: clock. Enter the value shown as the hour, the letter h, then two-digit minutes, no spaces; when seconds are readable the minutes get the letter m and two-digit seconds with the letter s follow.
9h11
